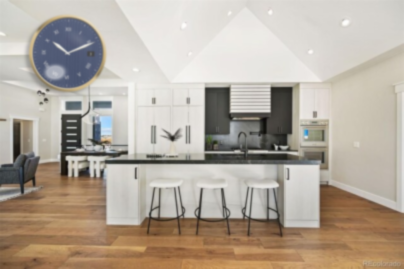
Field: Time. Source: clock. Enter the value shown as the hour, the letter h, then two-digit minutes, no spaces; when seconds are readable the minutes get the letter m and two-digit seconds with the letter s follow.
10h11
